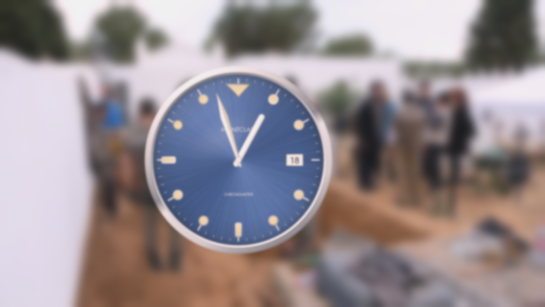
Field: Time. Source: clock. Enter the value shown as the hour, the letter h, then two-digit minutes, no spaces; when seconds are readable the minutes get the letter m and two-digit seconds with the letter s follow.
12h57
